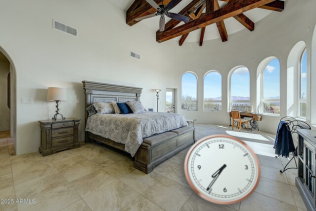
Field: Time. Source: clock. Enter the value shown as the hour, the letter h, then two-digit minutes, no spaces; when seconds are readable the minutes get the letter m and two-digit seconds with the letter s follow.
7h36
